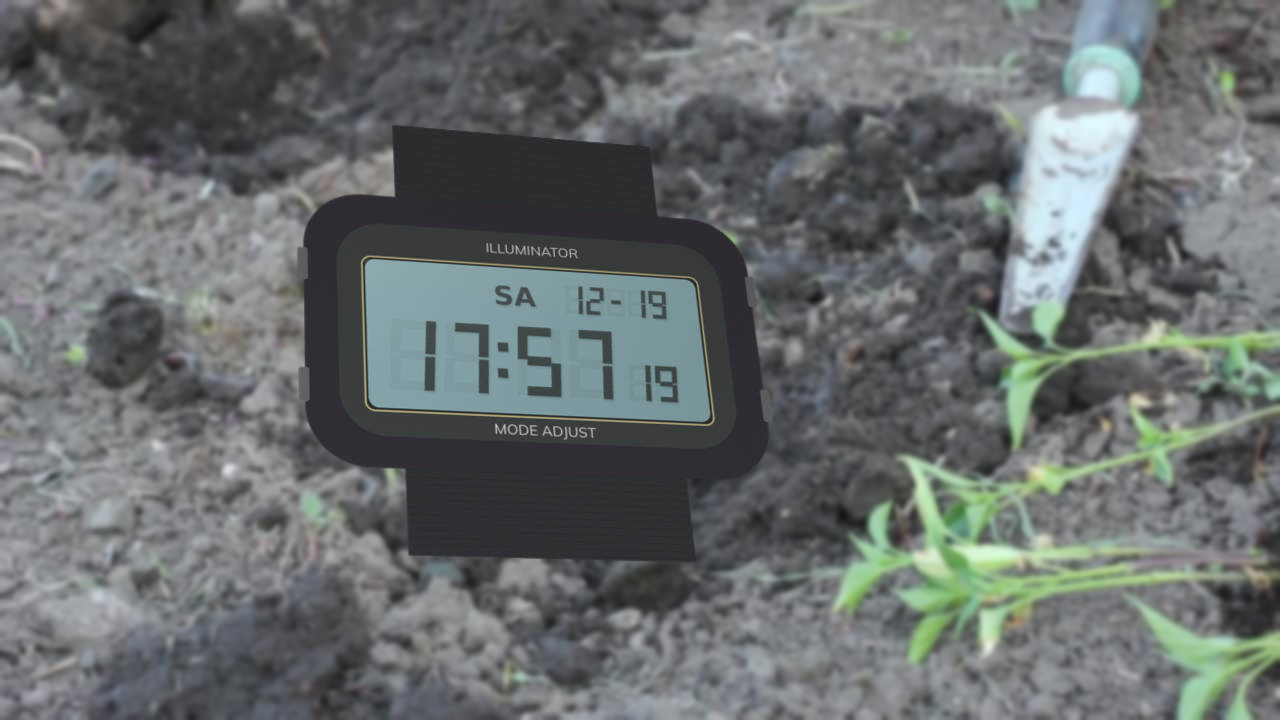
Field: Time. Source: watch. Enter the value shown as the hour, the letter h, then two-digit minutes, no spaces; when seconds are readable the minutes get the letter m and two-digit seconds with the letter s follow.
17h57m19s
